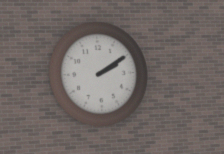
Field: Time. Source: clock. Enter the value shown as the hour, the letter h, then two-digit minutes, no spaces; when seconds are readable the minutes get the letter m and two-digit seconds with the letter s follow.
2h10
